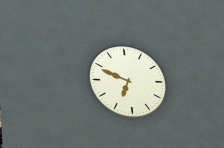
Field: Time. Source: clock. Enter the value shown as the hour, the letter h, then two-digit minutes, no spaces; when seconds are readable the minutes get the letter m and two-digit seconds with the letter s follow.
6h49
